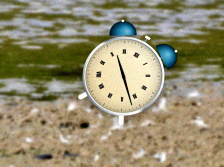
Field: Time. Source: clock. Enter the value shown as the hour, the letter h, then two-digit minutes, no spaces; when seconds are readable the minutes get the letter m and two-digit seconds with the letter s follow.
10h22
